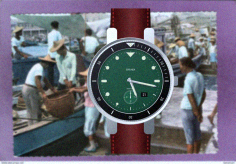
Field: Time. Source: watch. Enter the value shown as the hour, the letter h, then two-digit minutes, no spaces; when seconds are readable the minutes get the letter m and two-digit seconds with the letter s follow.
5h17
